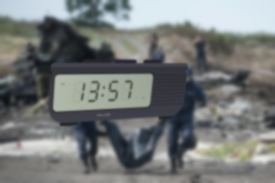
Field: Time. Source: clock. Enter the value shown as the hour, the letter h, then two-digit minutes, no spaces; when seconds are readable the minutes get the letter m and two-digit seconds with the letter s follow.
13h57
